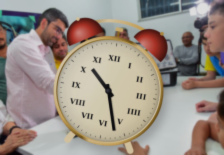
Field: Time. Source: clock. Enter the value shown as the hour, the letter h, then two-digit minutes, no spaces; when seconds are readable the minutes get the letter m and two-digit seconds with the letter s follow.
10h27
